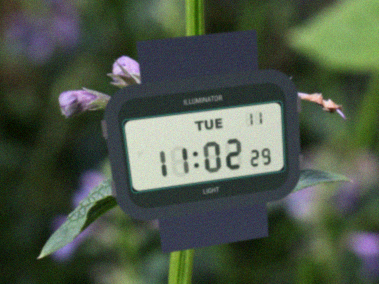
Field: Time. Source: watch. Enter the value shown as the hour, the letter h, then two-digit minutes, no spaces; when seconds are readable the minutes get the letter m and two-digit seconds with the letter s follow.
11h02m29s
